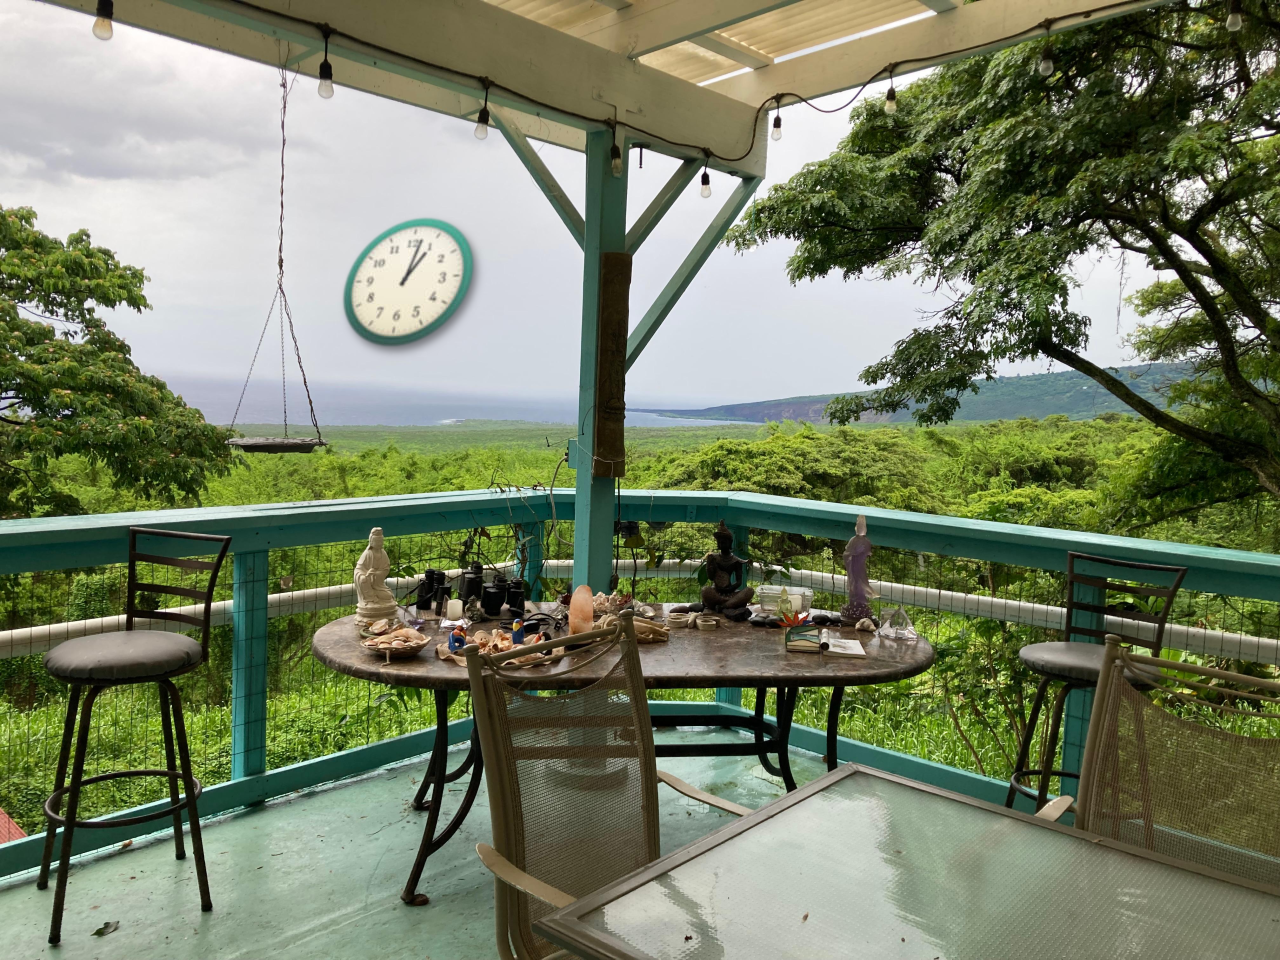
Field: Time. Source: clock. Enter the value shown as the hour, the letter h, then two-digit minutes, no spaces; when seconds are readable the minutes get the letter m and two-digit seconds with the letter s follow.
1h02
